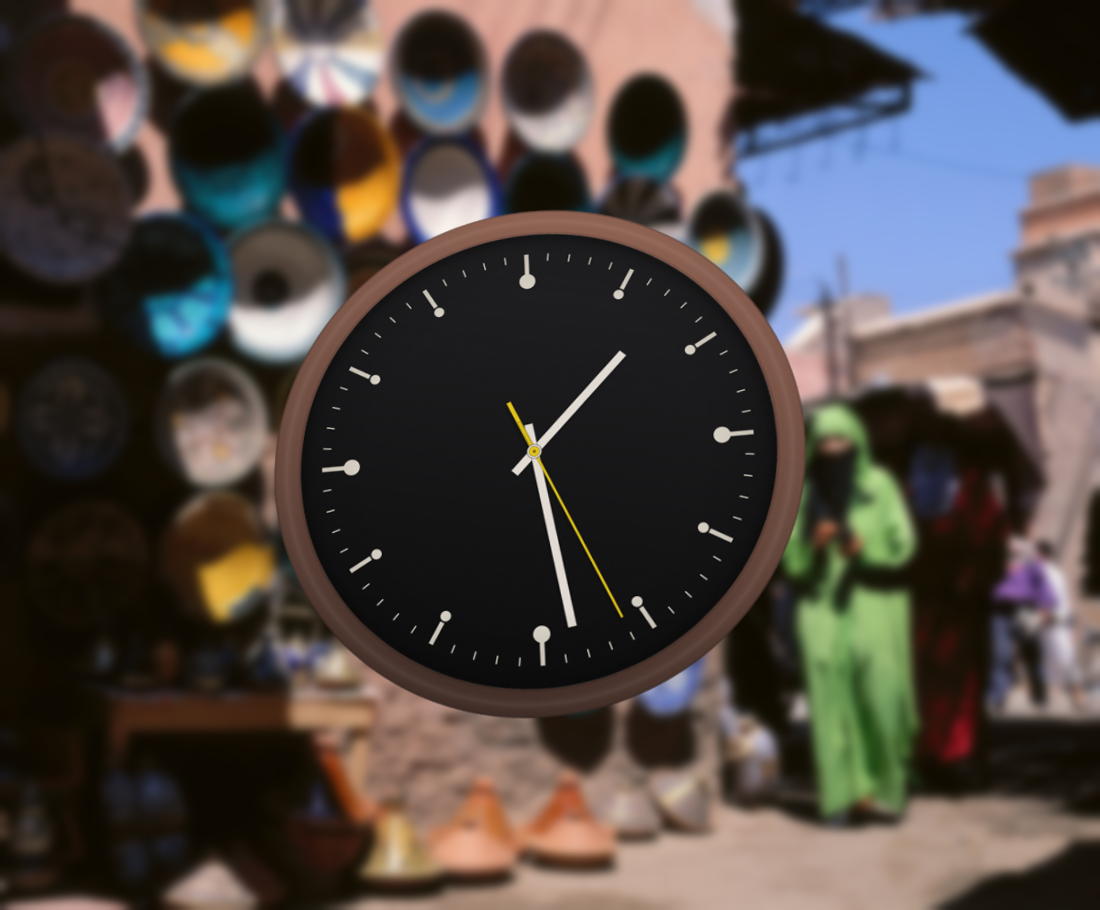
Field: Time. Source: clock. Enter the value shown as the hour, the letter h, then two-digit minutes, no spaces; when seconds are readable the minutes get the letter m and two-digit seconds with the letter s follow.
1h28m26s
